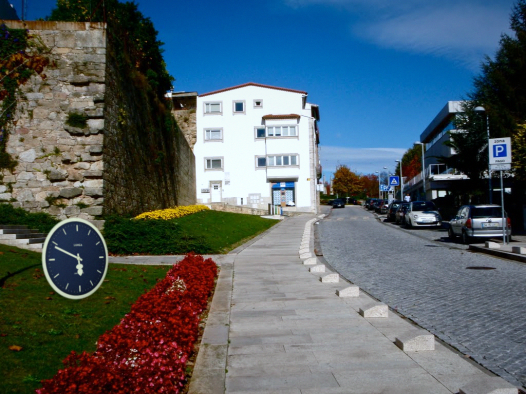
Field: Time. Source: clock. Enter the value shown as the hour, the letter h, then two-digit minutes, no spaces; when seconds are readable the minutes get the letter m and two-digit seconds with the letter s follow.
5h49
